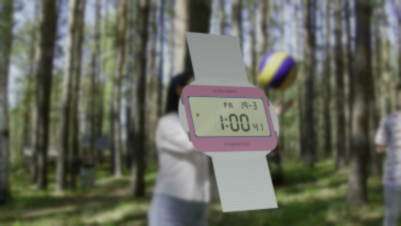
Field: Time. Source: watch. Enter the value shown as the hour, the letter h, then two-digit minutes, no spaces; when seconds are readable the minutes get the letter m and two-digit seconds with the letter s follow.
1h00
